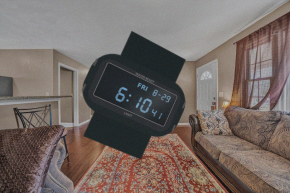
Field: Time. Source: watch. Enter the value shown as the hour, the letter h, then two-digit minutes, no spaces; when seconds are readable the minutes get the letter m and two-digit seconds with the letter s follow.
6h10m41s
